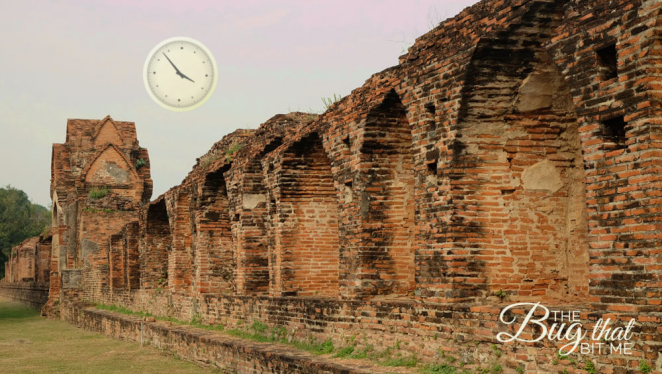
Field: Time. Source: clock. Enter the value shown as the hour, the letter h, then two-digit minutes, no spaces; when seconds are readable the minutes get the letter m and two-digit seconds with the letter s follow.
3h53
